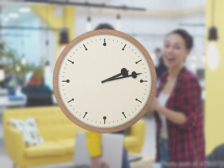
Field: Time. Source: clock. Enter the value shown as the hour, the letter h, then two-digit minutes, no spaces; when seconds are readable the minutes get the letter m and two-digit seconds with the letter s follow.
2h13
